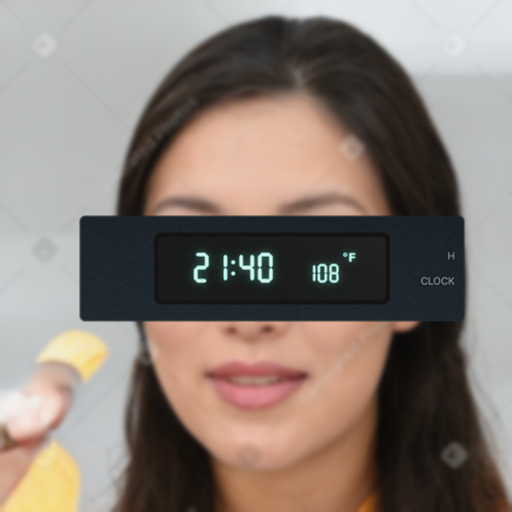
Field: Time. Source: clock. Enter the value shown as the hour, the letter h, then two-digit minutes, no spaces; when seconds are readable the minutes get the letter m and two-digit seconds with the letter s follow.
21h40
